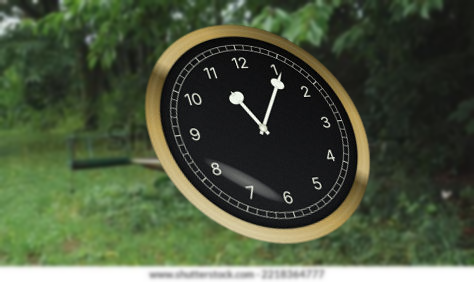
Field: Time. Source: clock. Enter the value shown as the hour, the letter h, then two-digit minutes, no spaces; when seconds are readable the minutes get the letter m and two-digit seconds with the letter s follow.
11h06
